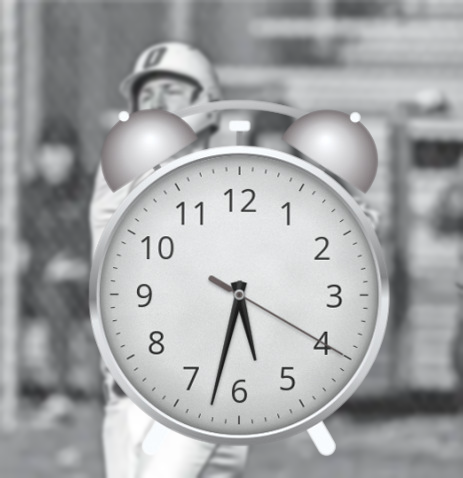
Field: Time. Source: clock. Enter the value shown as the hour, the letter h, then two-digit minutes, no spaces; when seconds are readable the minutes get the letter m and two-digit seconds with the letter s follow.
5h32m20s
